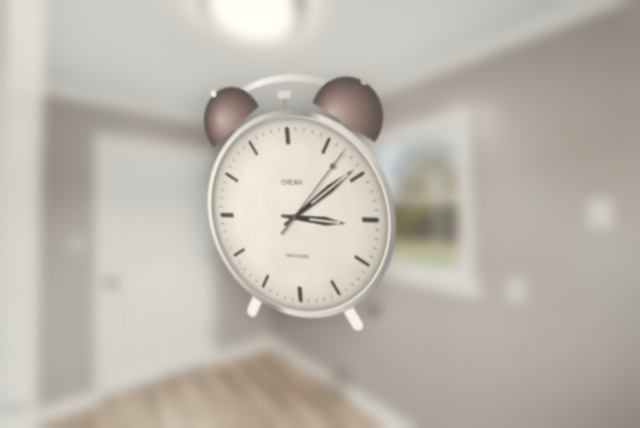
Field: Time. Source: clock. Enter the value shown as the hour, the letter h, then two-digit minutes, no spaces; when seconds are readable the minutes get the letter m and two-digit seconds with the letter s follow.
3h09m07s
